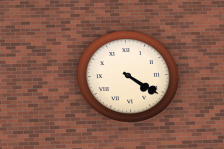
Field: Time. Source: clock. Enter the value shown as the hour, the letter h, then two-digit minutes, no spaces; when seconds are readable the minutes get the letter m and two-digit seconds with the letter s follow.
4h21
